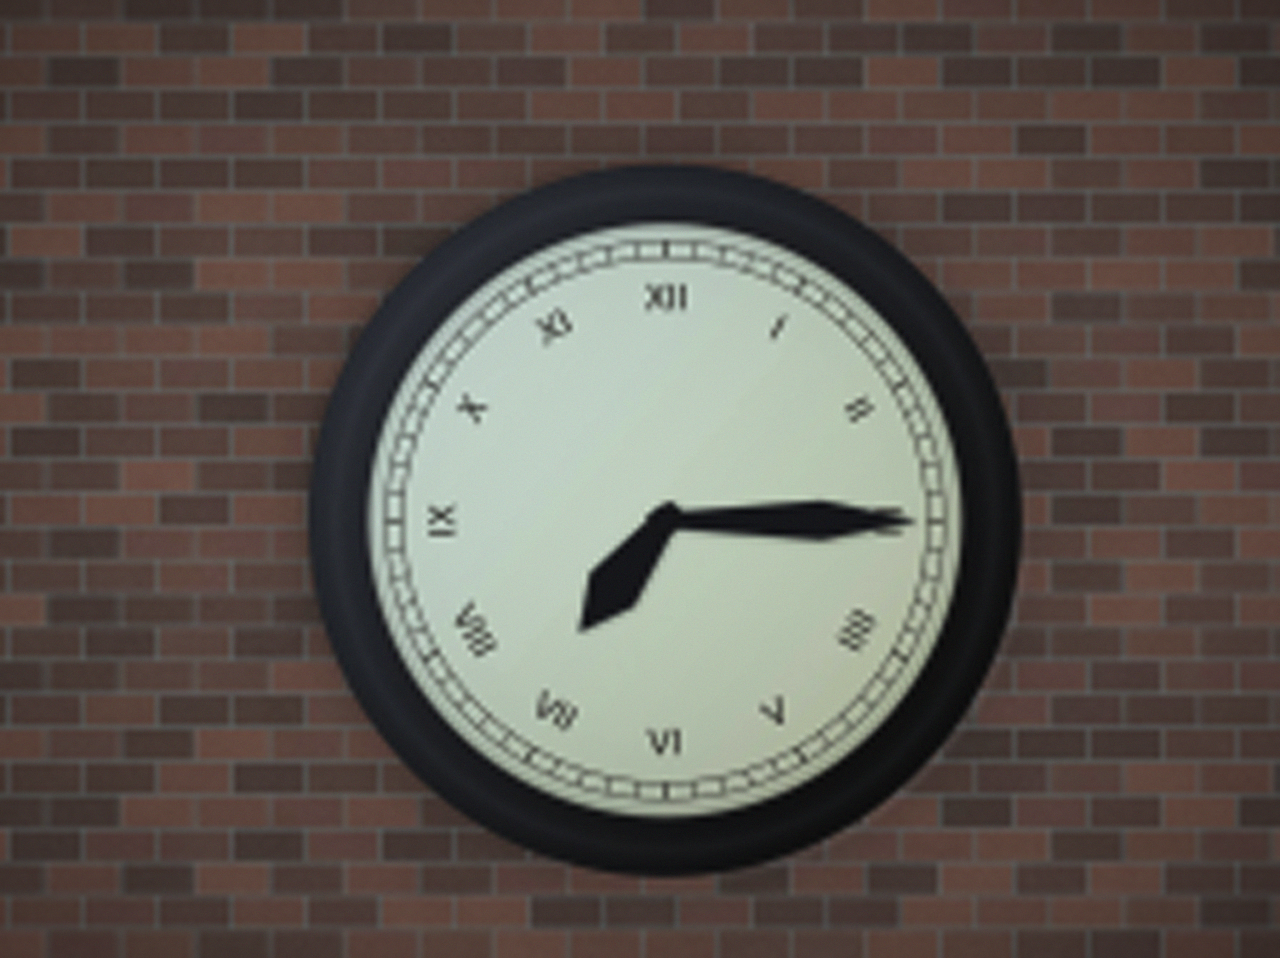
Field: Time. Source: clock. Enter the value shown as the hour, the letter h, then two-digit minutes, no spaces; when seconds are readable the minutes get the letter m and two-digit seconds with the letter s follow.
7h15
